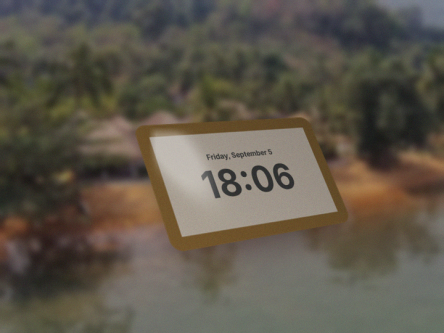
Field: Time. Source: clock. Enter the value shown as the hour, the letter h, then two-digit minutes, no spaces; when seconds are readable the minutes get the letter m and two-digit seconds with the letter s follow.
18h06
